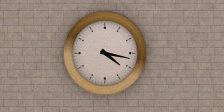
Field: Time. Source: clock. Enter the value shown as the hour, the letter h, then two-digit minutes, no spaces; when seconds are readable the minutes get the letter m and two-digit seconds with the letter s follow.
4h17
